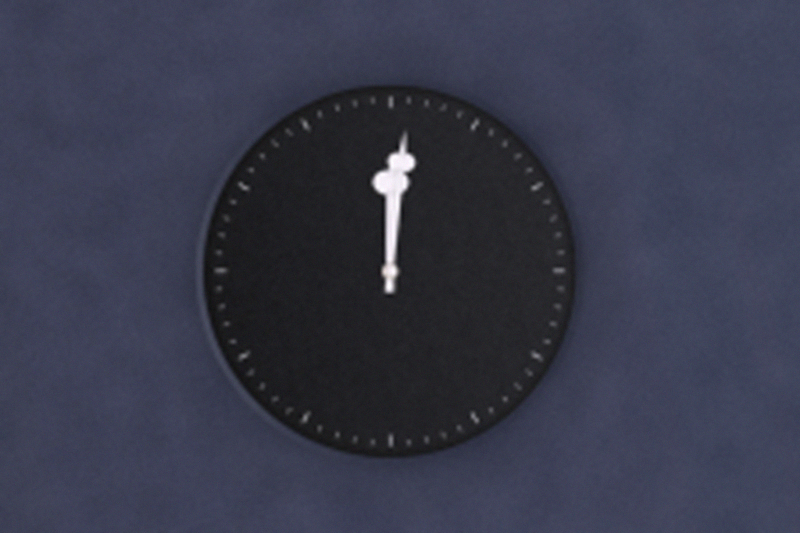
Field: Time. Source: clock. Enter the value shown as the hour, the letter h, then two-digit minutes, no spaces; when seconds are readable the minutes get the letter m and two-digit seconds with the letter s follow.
12h01
